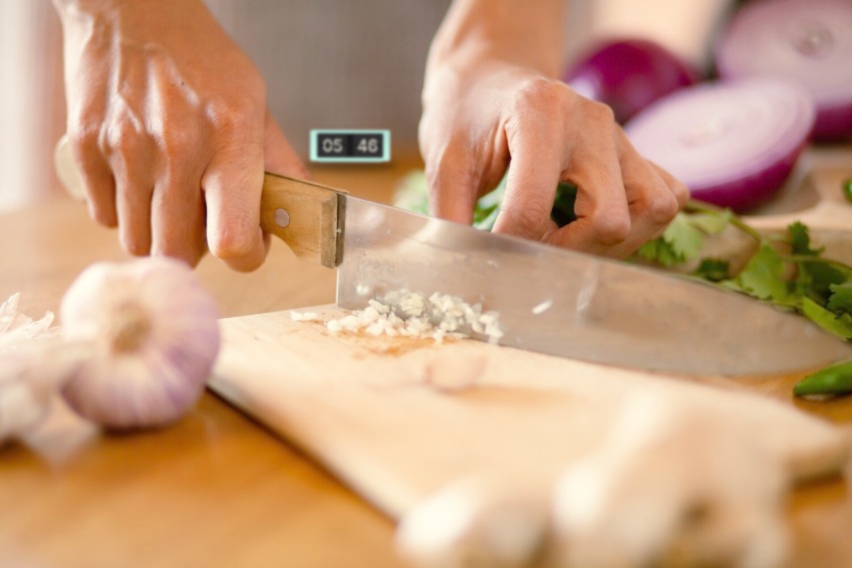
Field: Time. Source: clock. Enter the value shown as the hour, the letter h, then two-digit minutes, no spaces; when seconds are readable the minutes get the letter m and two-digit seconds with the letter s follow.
5h46
